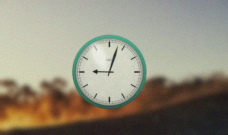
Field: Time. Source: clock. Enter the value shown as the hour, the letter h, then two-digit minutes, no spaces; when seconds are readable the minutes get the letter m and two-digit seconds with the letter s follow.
9h03
